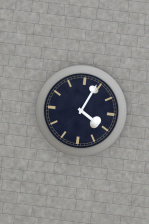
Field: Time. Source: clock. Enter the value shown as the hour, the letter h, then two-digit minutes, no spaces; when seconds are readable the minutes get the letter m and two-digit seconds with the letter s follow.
4h04
